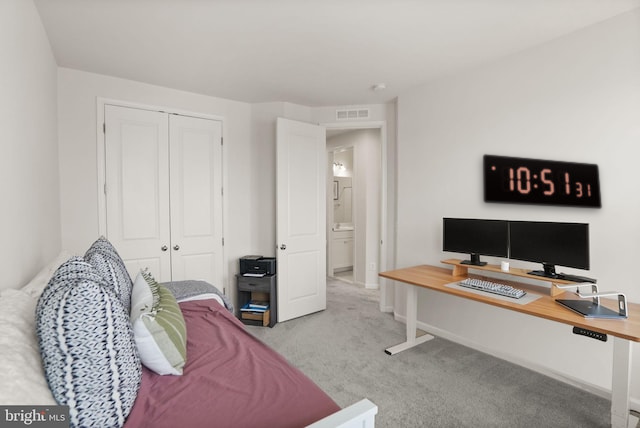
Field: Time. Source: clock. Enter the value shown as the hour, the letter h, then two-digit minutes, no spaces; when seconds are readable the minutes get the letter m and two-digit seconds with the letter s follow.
10h51m31s
